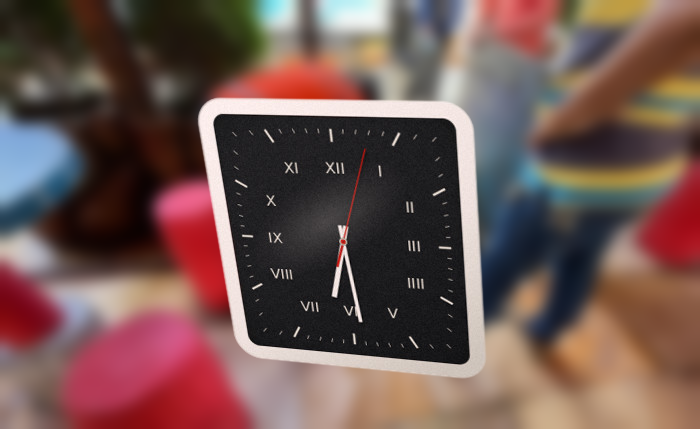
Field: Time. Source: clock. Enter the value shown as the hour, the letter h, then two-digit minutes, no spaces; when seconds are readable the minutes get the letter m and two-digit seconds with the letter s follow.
6h29m03s
